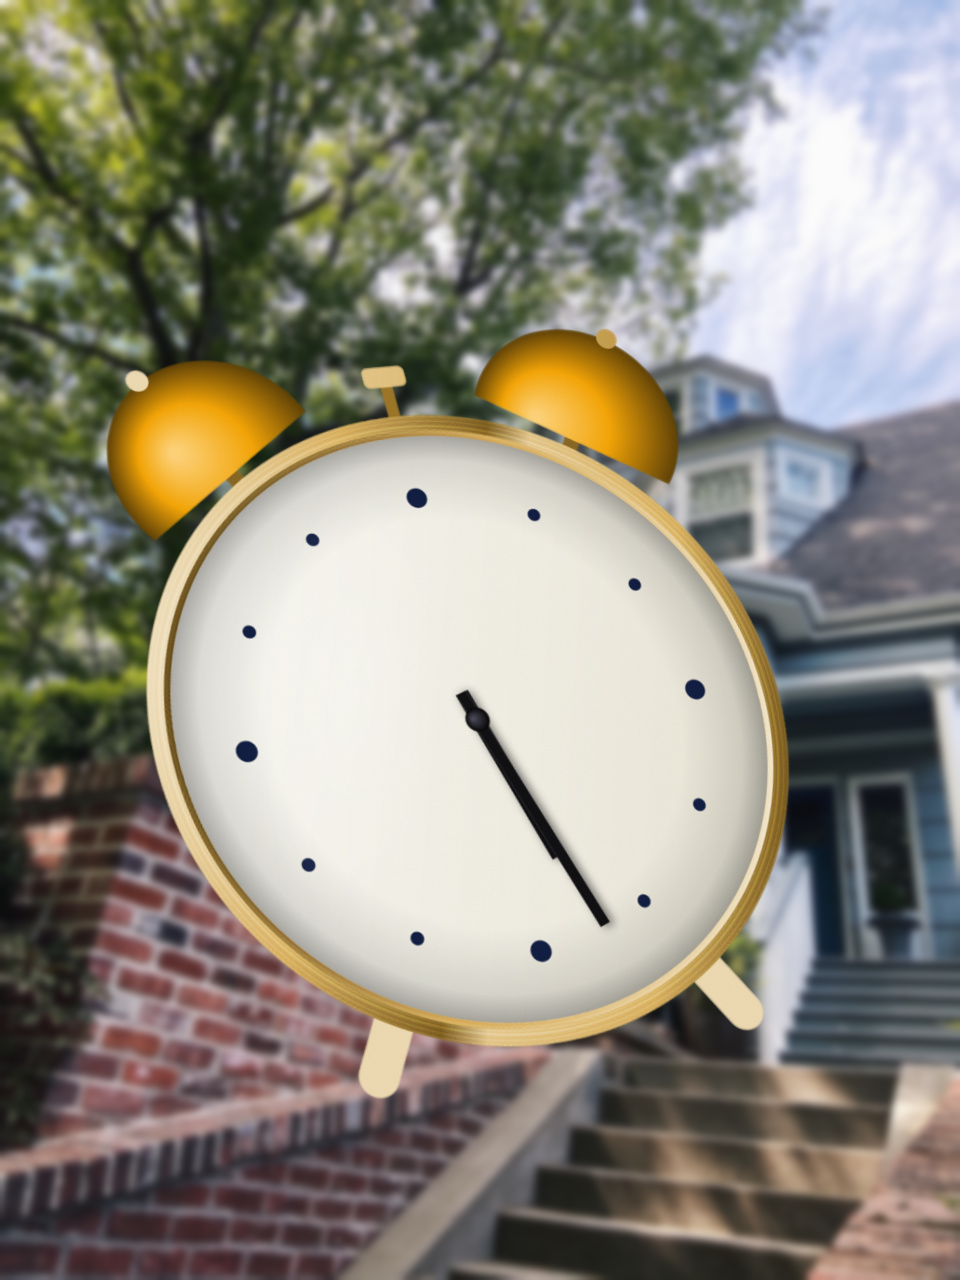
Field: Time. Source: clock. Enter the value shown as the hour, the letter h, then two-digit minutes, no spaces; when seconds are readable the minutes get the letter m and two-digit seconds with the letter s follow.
5h27
